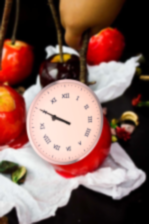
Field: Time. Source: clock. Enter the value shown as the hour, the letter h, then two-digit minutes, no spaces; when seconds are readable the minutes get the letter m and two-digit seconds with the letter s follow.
9h50
